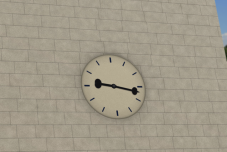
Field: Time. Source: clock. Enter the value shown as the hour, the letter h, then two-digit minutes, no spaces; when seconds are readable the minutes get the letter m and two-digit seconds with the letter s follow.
9h17
